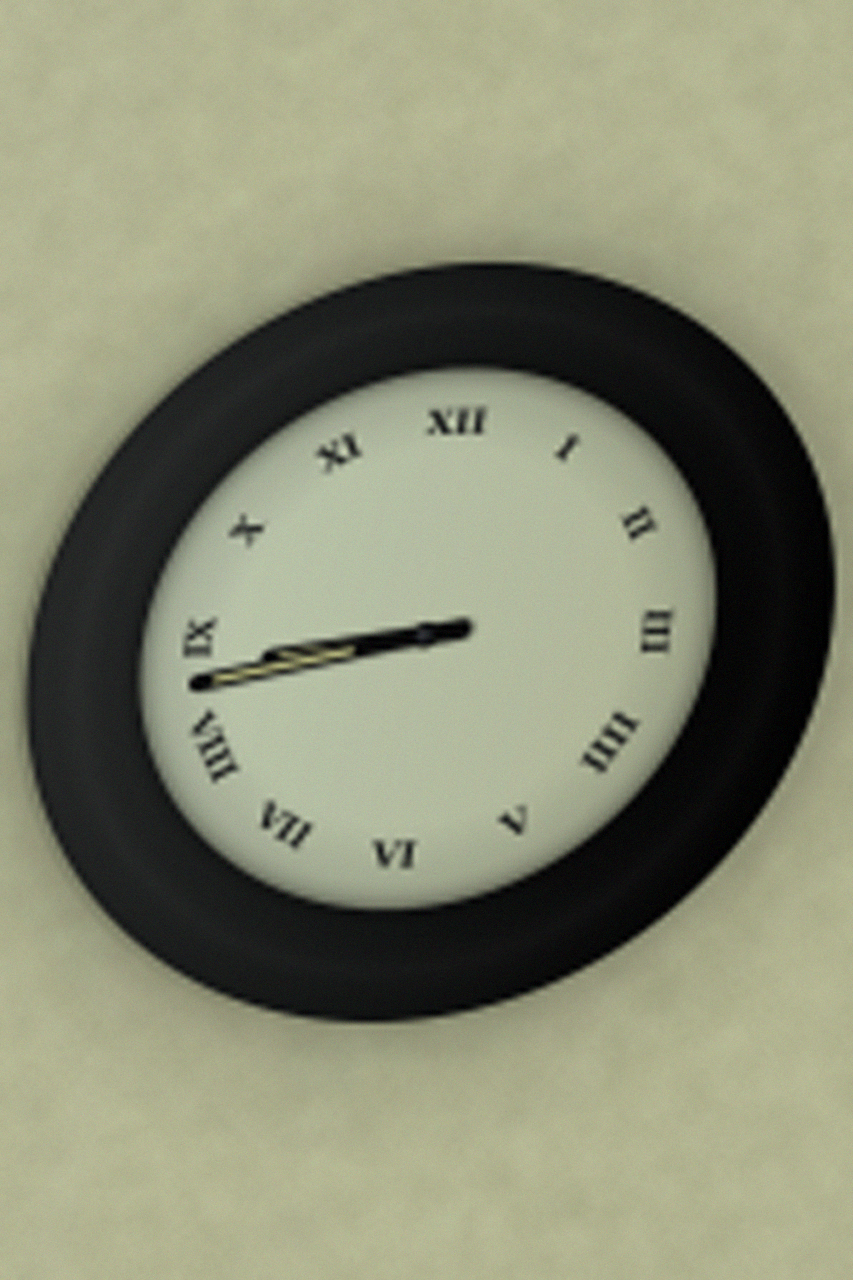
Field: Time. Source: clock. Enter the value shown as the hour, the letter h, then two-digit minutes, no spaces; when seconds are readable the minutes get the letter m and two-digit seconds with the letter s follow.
8h43
